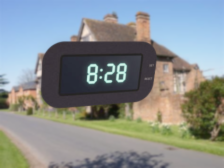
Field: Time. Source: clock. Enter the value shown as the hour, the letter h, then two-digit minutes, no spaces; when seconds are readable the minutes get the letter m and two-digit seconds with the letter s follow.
8h28
